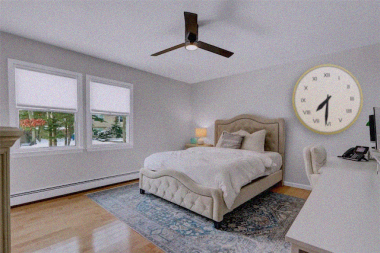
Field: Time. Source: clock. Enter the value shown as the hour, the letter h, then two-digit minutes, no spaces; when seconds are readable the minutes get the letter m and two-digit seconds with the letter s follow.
7h31
